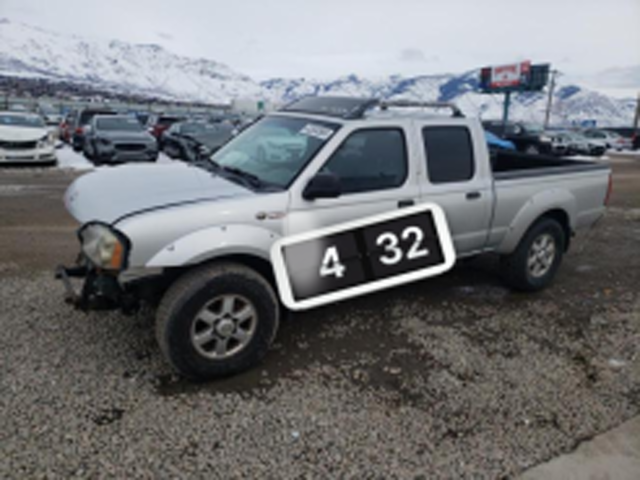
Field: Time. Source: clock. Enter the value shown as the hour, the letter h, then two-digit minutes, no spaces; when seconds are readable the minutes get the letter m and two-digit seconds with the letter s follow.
4h32
